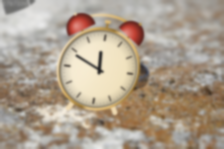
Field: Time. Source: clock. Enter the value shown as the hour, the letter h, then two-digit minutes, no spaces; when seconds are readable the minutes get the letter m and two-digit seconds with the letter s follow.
11h49
